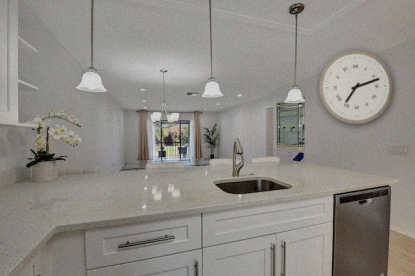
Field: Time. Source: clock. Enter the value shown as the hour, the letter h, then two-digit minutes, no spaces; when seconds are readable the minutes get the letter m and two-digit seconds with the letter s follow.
7h12
